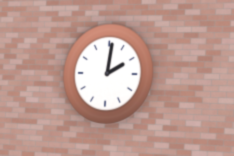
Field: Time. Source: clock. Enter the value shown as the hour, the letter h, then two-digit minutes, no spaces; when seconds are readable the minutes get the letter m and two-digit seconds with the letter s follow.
2h01
